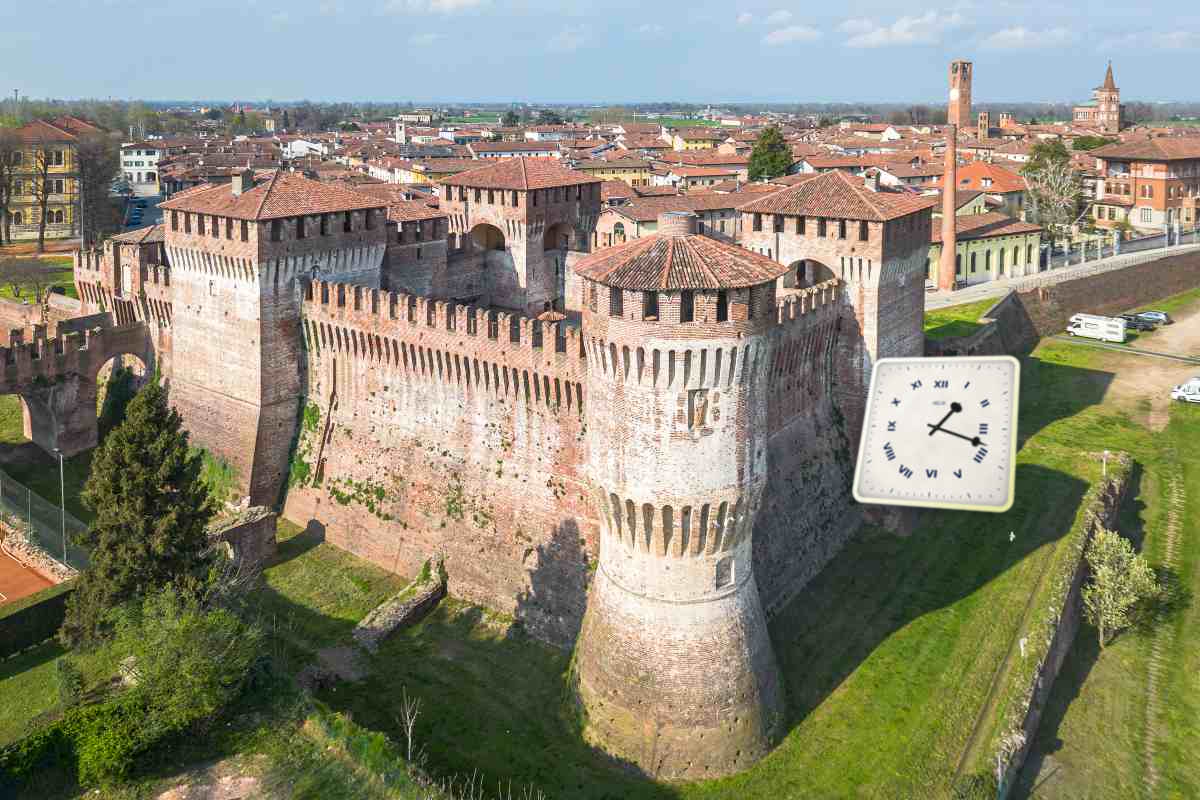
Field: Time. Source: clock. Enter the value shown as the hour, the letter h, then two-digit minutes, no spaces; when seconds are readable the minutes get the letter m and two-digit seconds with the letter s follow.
1h18
